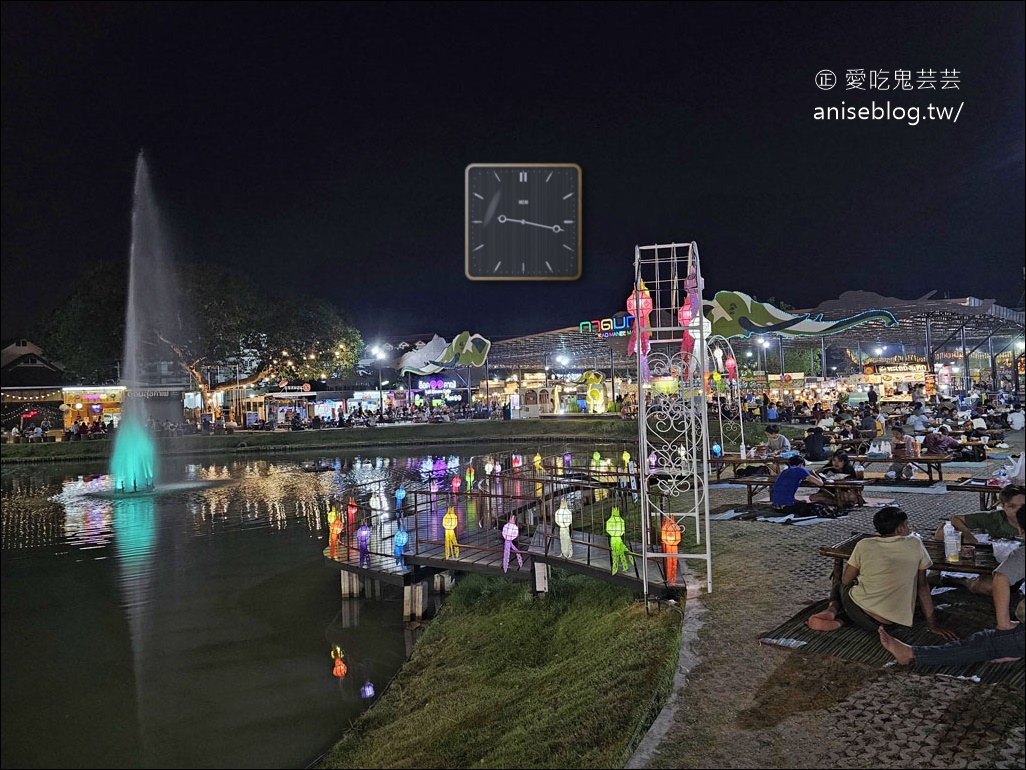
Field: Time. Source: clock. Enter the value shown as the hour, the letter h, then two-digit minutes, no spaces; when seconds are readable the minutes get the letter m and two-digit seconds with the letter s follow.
9h17
